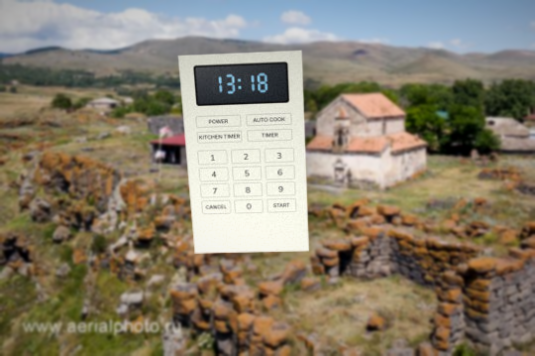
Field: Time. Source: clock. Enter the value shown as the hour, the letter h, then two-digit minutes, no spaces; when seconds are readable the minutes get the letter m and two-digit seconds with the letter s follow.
13h18
